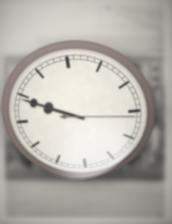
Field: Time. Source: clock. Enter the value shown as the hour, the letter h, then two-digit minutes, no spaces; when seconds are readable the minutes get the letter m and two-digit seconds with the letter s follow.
9h49m16s
